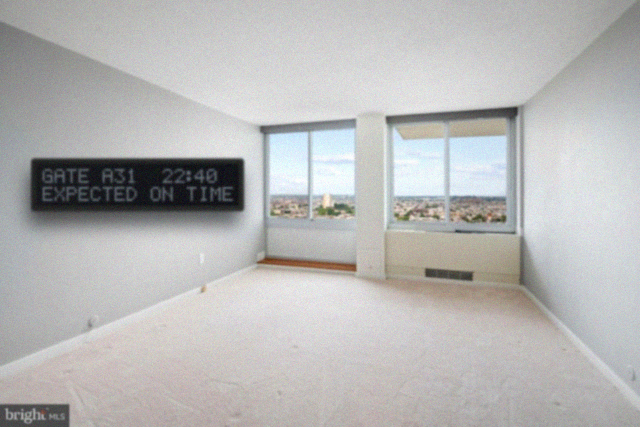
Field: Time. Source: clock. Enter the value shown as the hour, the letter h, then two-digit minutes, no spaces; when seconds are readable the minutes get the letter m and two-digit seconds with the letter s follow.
22h40
